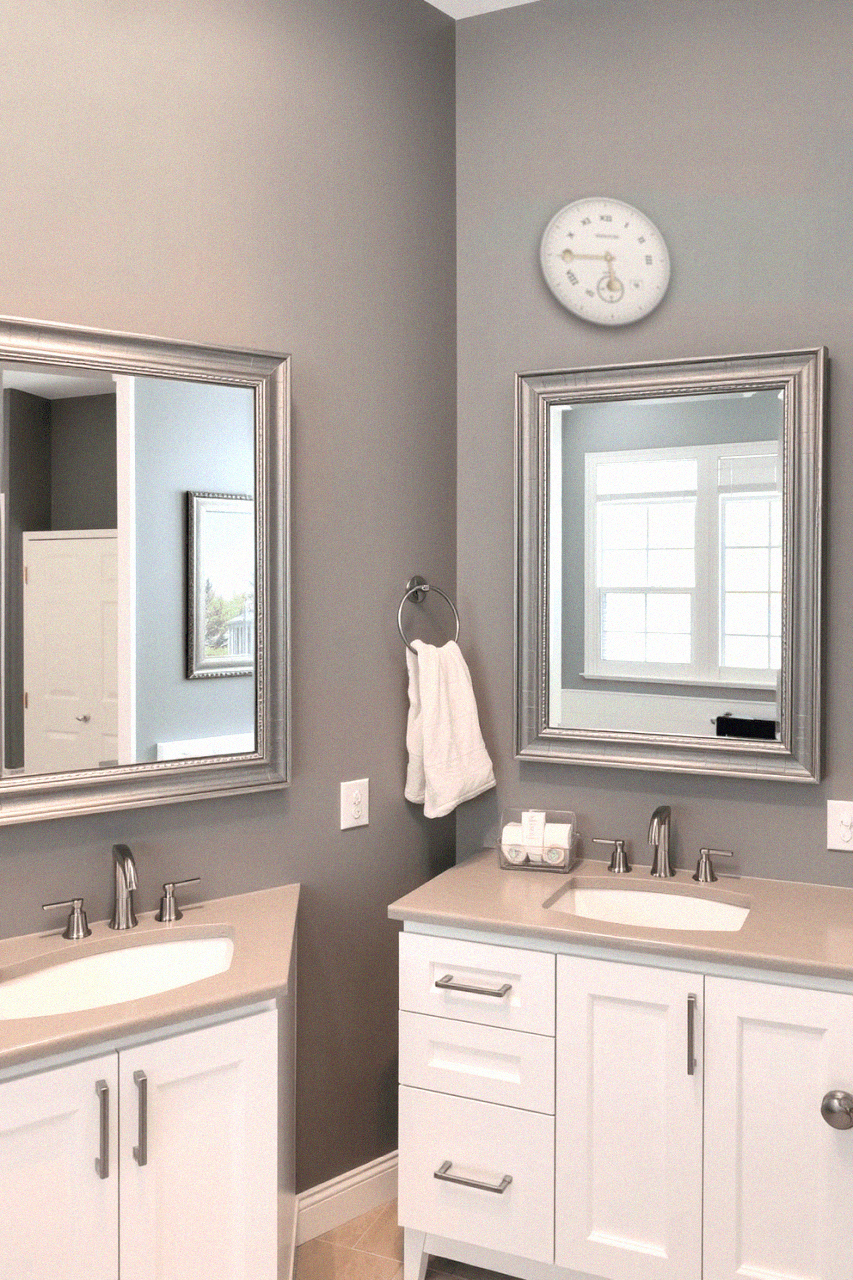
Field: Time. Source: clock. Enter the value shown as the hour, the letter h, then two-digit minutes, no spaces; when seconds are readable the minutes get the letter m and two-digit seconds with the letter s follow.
5h45
